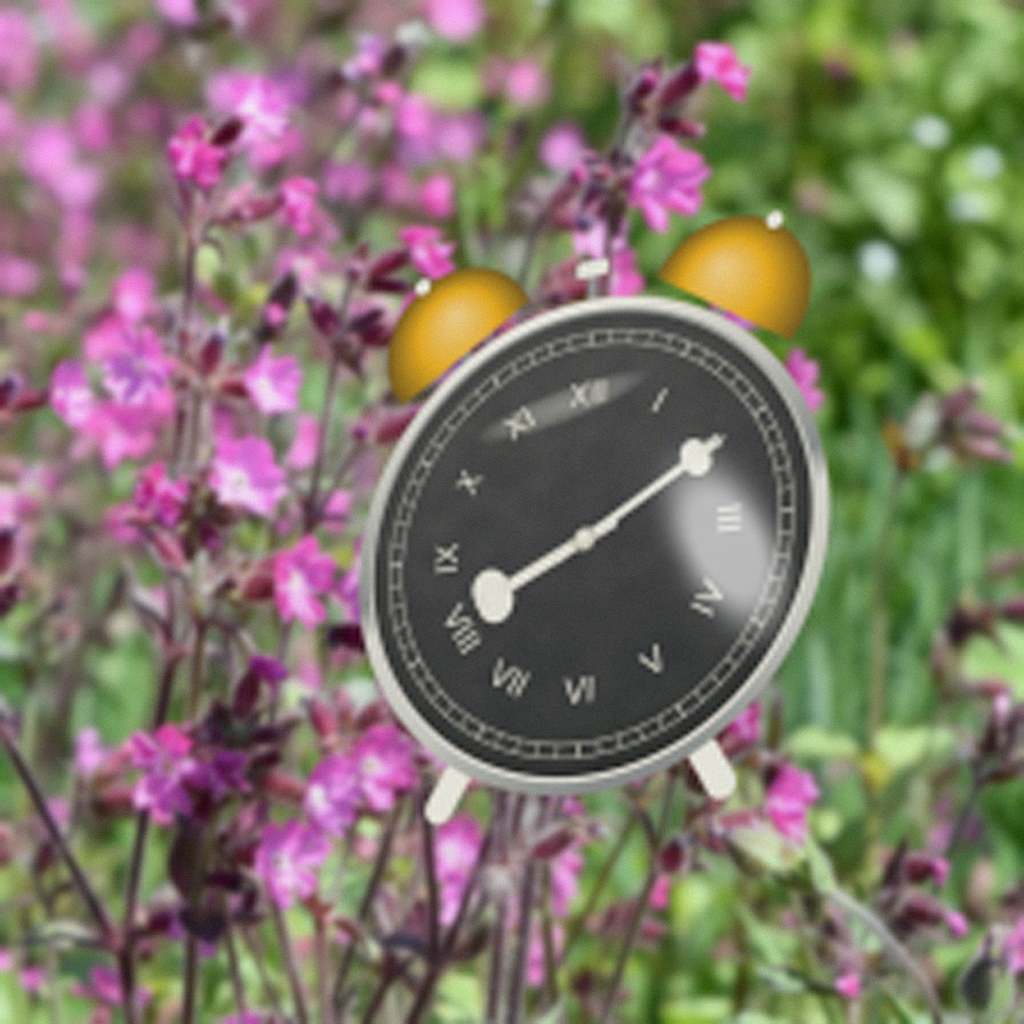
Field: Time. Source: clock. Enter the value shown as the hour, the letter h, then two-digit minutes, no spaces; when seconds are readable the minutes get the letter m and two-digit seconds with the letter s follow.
8h10
